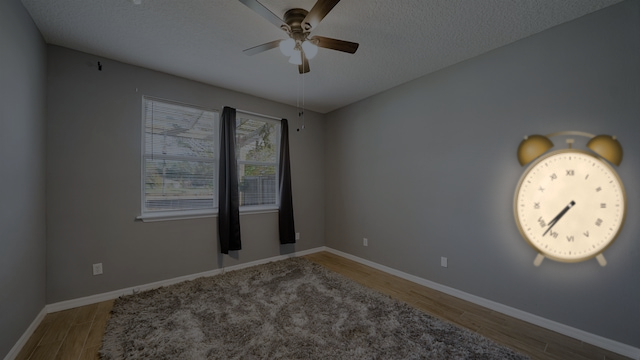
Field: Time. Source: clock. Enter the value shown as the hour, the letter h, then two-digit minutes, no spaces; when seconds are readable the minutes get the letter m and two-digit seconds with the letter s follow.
7h37
